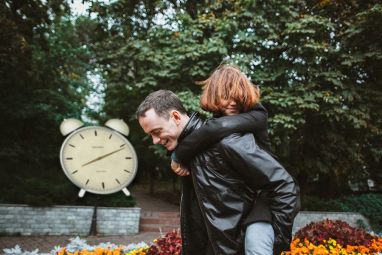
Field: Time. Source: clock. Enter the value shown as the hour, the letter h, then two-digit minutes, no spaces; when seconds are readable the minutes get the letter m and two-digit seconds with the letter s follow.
8h11
